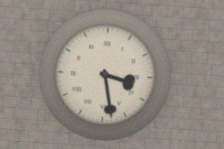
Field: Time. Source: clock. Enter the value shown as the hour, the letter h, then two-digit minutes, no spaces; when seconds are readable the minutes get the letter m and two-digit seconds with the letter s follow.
3h28
